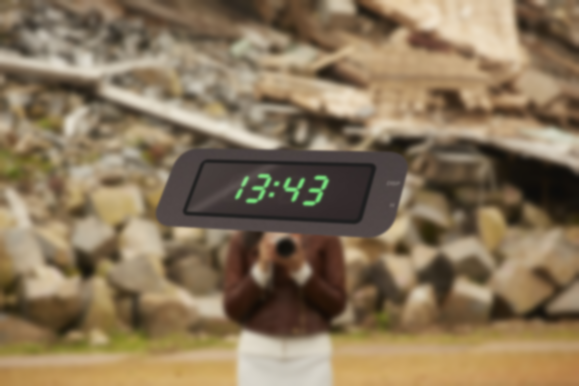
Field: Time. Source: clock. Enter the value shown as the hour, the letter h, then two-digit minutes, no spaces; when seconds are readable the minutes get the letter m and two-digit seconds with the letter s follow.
13h43
